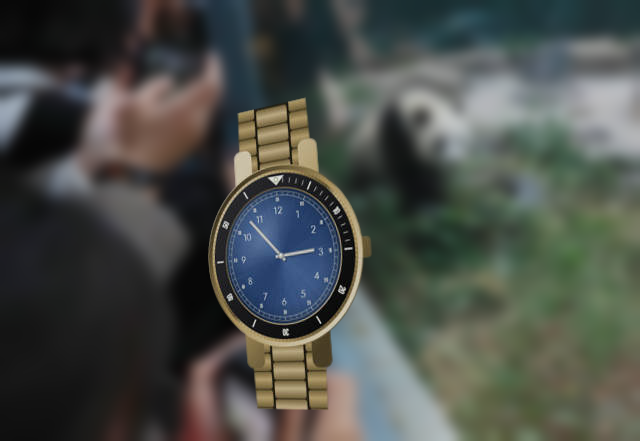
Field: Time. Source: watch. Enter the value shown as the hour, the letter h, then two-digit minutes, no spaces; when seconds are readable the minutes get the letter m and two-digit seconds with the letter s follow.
2h53
